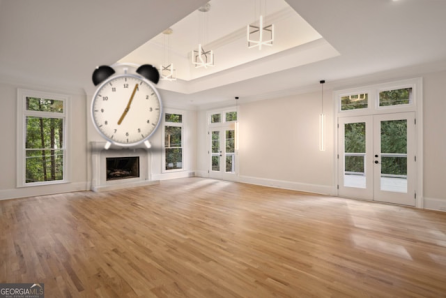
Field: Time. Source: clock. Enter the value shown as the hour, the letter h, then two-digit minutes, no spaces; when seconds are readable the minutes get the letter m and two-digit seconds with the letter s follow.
7h04
